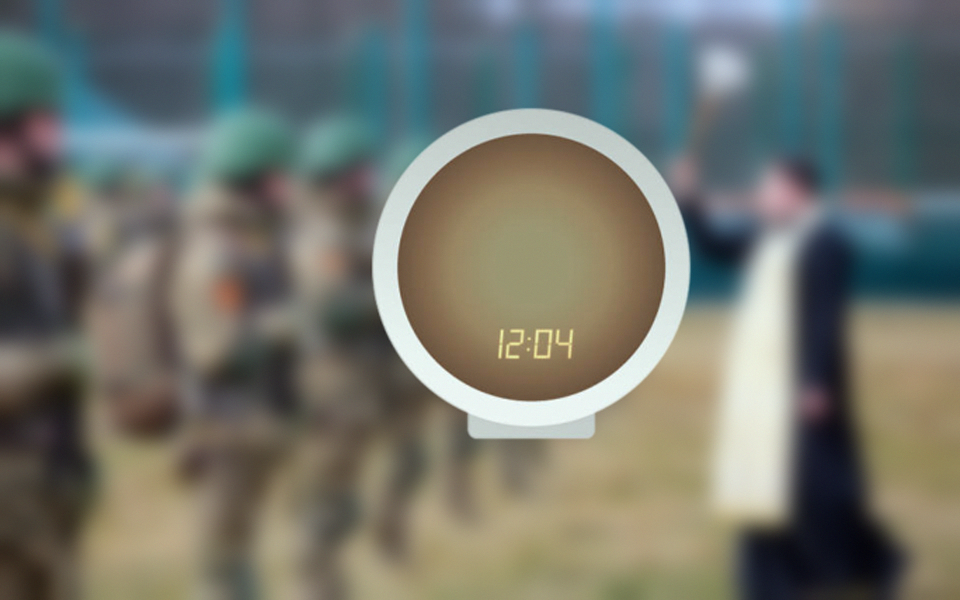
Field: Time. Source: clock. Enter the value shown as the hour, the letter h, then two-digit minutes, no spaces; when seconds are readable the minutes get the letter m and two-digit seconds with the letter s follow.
12h04
